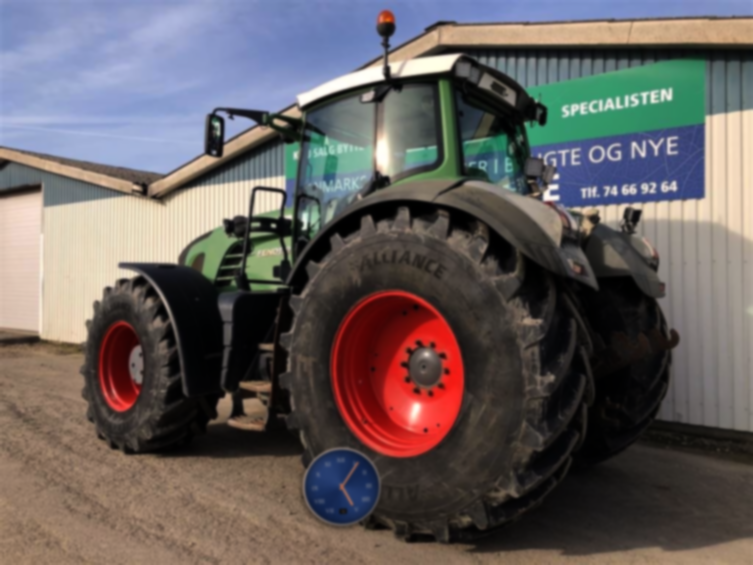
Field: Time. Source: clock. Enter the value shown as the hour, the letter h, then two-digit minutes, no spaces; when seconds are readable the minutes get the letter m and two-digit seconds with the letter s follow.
5h06
